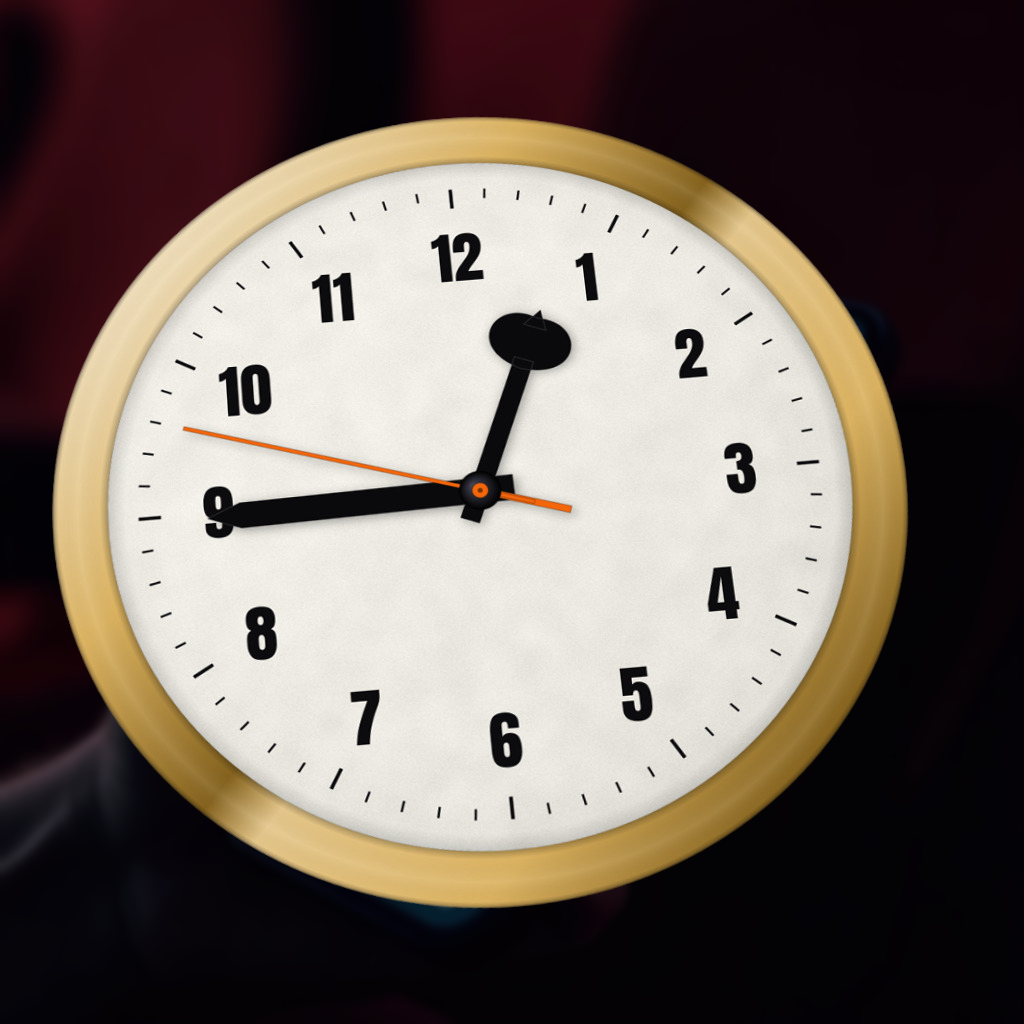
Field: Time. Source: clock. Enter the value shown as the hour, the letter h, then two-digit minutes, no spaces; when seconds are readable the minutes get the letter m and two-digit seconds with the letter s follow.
12h44m48s
